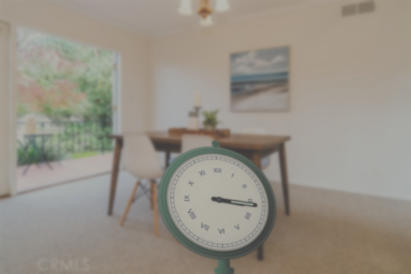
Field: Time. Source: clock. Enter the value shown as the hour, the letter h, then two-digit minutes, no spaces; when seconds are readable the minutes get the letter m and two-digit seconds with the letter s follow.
3h16
